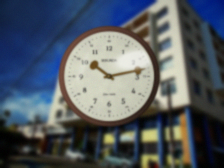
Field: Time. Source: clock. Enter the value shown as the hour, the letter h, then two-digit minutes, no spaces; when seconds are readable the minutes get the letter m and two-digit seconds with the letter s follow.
10h13
